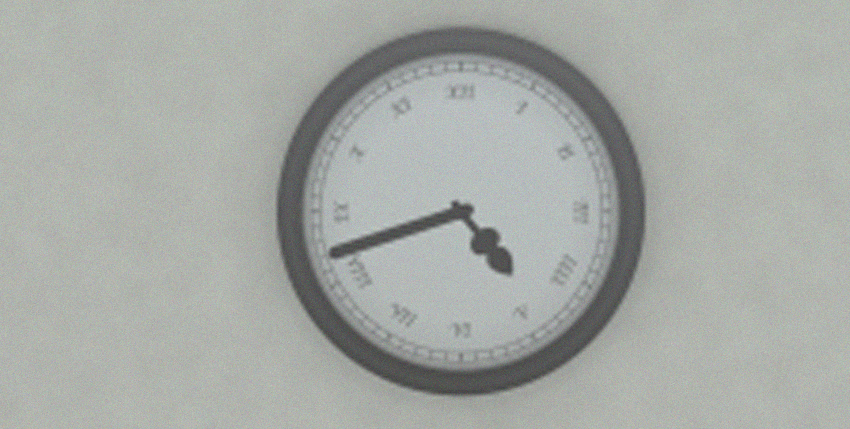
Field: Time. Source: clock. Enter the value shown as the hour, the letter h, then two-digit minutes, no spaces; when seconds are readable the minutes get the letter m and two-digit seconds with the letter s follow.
4h42
